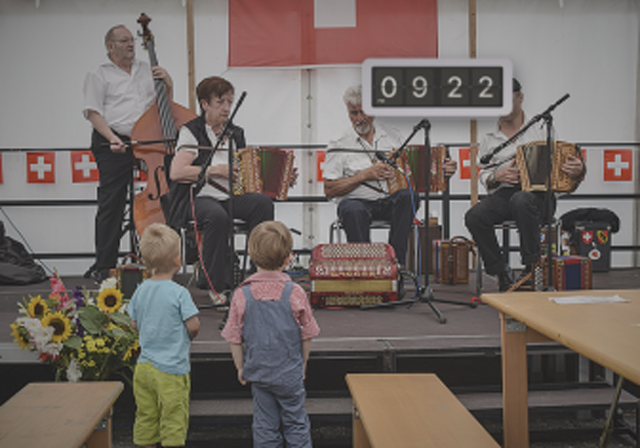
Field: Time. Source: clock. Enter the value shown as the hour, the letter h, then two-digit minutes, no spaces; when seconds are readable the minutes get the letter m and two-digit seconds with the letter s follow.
9h22
